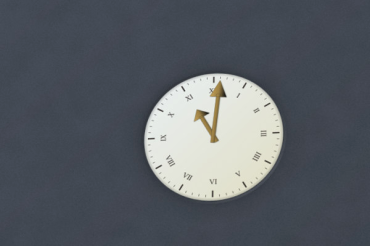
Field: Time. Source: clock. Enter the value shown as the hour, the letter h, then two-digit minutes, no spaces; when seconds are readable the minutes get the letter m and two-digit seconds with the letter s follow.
11h01
